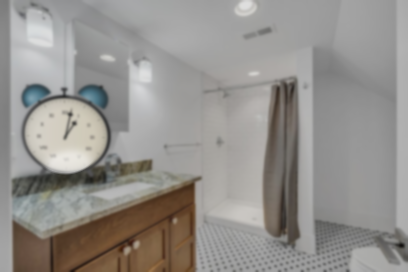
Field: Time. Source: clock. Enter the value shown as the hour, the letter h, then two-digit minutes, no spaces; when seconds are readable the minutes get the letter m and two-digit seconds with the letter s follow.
1h02
